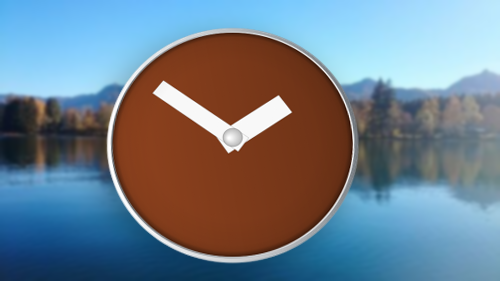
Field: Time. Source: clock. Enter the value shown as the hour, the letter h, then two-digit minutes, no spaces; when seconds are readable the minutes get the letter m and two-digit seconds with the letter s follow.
1h51
